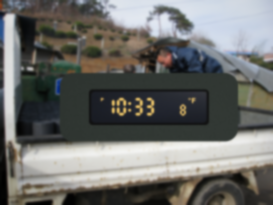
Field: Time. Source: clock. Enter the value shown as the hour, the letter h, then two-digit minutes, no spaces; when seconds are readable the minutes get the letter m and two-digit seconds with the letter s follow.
10h33
